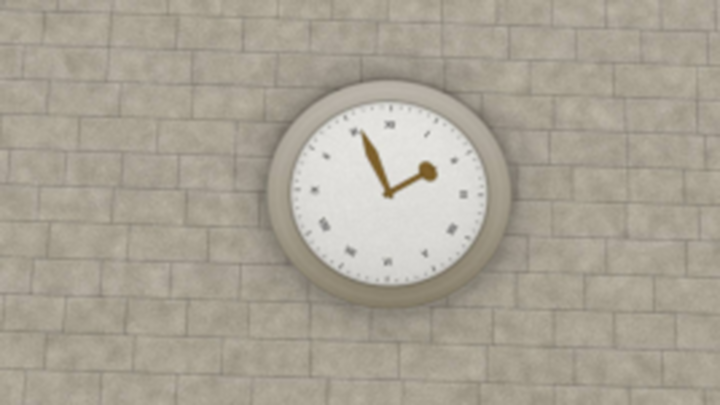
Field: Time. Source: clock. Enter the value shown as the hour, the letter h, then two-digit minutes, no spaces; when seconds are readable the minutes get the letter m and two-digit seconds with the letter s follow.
1h56
